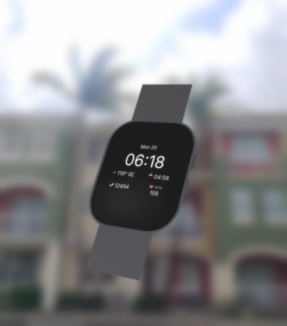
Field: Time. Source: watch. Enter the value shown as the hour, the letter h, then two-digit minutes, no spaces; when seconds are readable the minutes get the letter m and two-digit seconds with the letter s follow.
6h18
